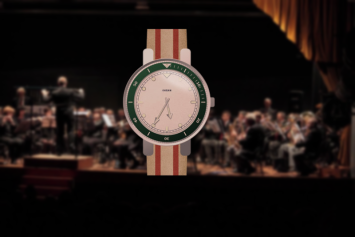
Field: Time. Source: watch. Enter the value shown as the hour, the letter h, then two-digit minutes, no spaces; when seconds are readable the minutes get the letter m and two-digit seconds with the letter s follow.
5h35
